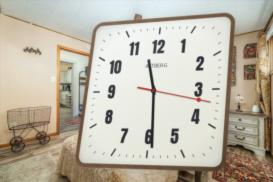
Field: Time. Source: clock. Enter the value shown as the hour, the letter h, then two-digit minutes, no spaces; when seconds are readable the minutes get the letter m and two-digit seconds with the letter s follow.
11h29m17s
